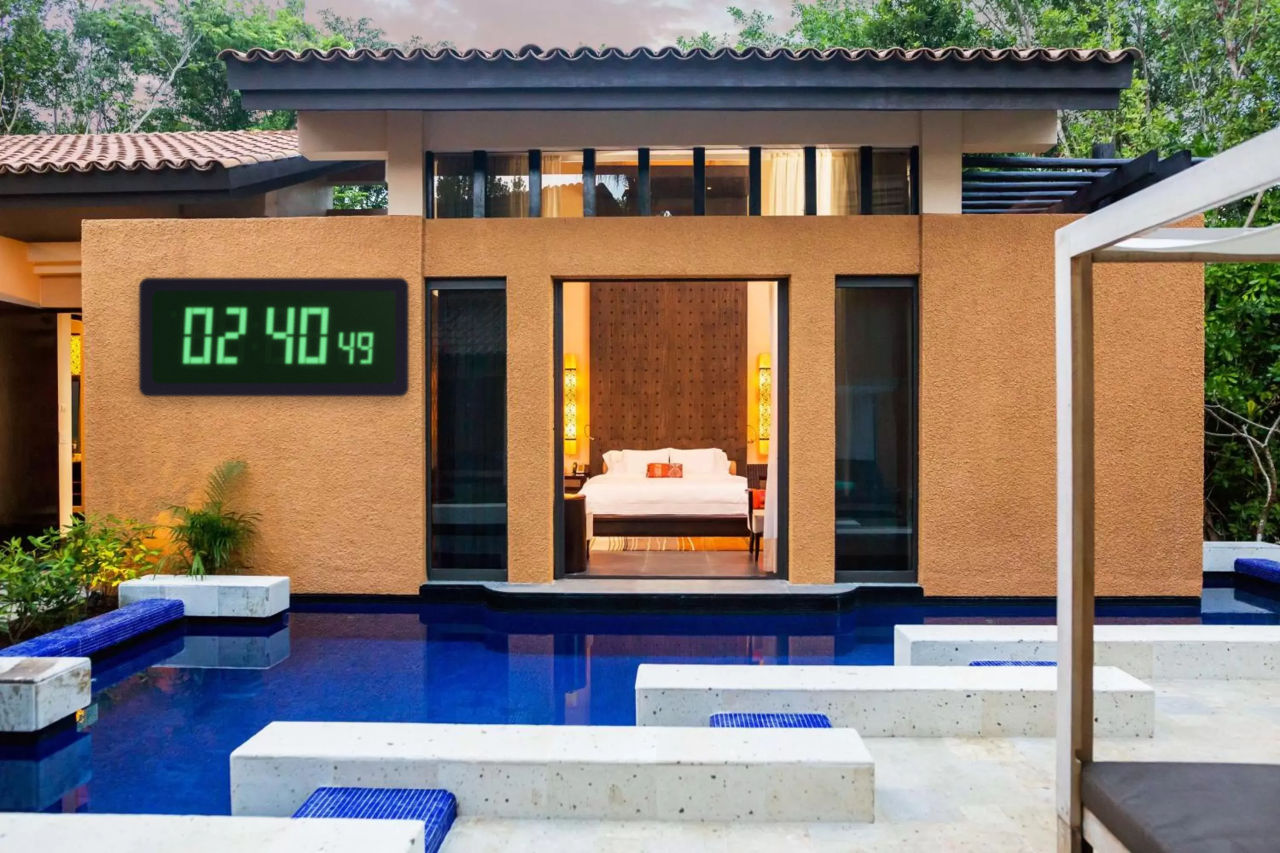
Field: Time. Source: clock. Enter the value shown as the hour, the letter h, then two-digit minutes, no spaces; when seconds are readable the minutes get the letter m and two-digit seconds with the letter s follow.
2h40m49s
